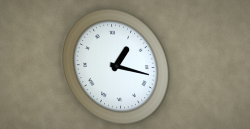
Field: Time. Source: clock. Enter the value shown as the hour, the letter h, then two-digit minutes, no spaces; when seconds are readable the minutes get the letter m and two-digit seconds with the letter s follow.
1h17
